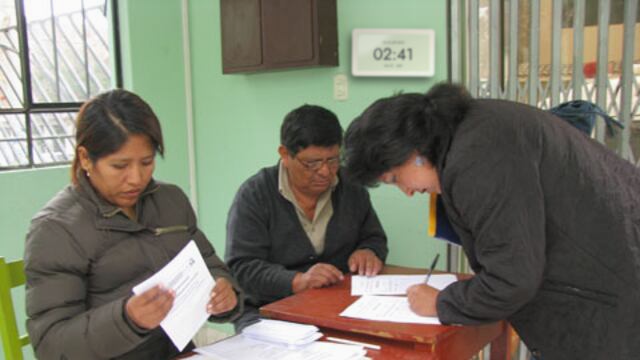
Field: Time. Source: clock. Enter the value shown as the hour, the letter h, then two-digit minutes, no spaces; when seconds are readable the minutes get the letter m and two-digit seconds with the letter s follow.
2h41
